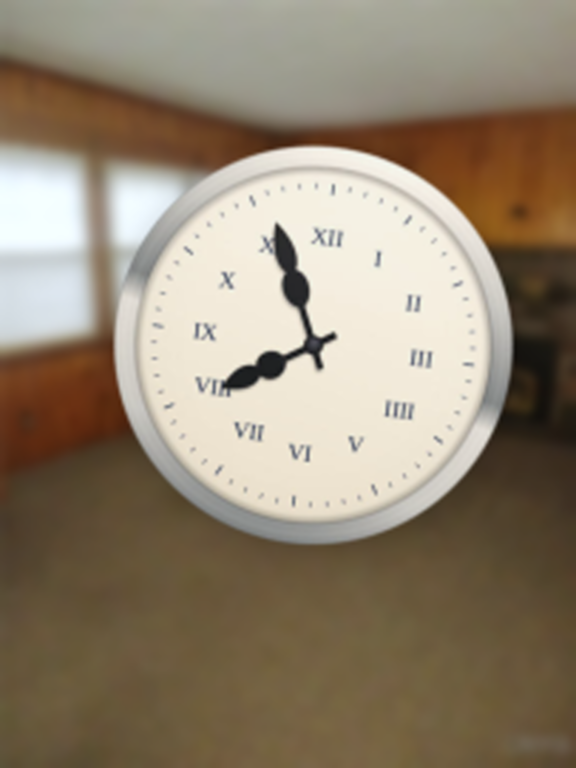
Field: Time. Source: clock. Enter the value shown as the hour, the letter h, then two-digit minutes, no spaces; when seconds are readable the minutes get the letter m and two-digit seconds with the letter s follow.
7h56
